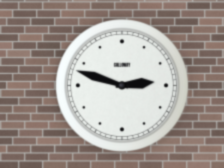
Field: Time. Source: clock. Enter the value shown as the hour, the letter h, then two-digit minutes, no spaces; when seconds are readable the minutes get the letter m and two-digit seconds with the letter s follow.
2h48
